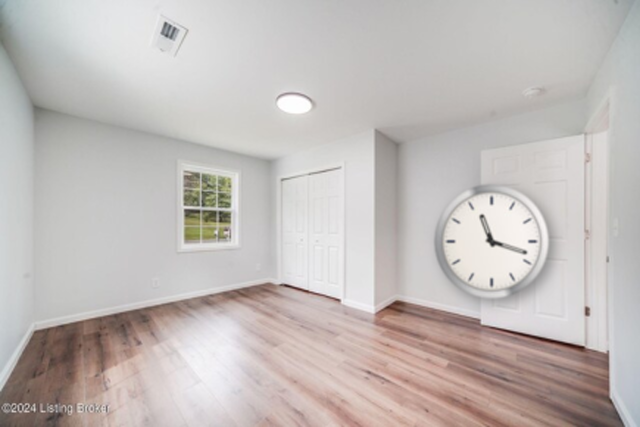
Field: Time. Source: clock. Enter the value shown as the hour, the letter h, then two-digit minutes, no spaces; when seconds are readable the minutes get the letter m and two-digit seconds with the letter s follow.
11h18
